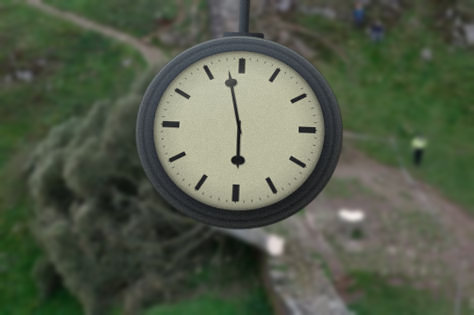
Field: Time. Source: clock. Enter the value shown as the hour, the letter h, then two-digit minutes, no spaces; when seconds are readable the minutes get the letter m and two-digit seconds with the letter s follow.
5h58
